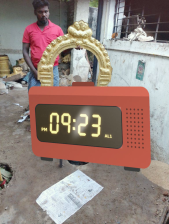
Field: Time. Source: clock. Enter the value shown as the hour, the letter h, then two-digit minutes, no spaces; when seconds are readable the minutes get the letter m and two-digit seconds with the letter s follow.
9h23
